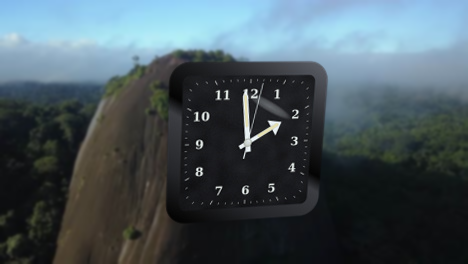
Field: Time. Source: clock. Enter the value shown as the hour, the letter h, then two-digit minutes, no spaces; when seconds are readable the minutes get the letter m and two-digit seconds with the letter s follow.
1h59m02s
